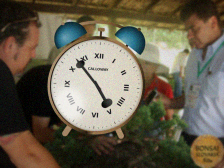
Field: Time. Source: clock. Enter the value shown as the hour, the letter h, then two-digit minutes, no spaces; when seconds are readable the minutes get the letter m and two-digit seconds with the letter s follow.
4h53
